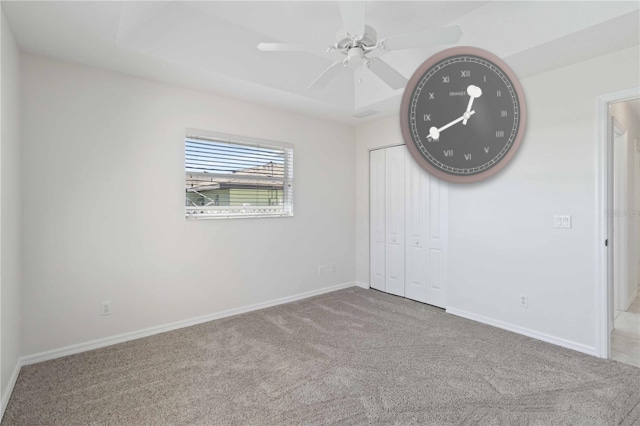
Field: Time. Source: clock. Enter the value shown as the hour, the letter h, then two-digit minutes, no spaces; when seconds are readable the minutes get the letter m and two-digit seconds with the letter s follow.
12h41
